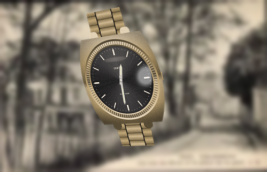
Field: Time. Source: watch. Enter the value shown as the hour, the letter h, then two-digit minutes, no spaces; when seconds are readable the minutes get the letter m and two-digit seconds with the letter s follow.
12h31
